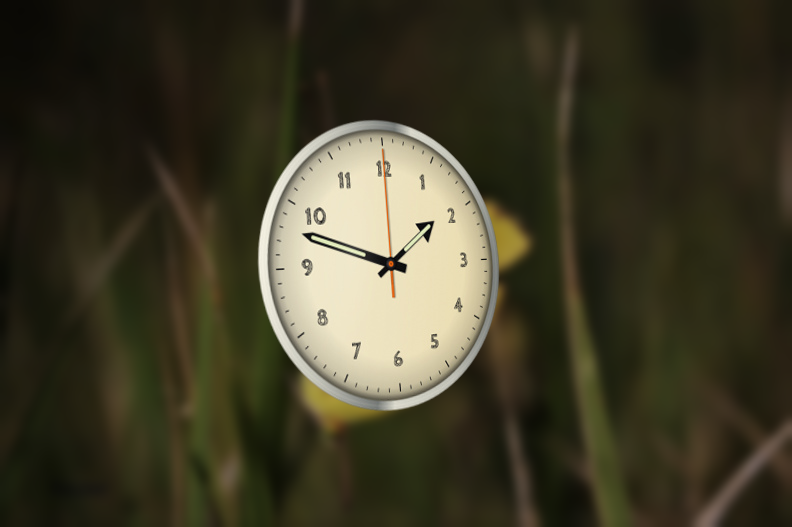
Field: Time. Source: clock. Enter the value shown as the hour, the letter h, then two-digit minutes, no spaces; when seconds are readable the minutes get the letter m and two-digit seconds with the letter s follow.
1h48m00s
